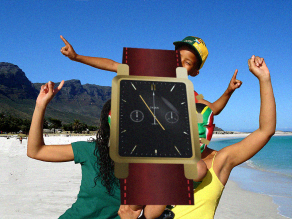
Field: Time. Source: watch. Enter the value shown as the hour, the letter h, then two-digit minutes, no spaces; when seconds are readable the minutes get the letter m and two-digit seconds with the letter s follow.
4h55
